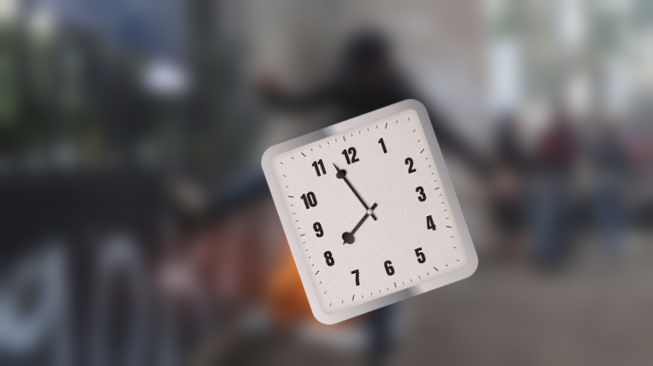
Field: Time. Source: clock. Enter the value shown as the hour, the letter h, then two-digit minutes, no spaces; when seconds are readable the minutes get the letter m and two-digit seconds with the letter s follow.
7h57
